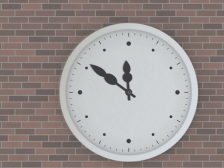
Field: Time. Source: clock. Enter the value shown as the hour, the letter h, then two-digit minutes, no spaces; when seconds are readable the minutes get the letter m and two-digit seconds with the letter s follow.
11h51
